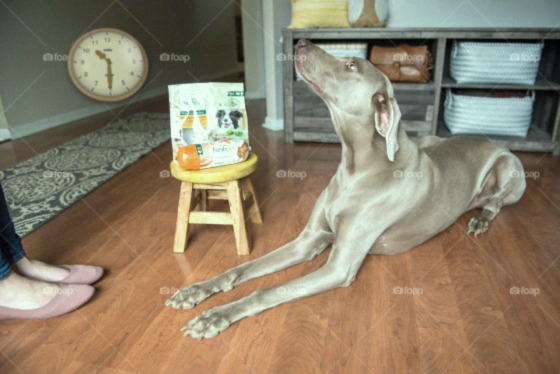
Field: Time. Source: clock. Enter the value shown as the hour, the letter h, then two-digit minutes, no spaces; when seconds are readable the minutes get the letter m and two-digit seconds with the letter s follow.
10h30
